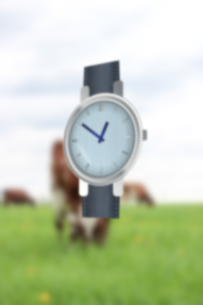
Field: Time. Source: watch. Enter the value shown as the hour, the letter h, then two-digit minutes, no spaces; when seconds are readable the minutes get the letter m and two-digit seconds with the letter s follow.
12h51
